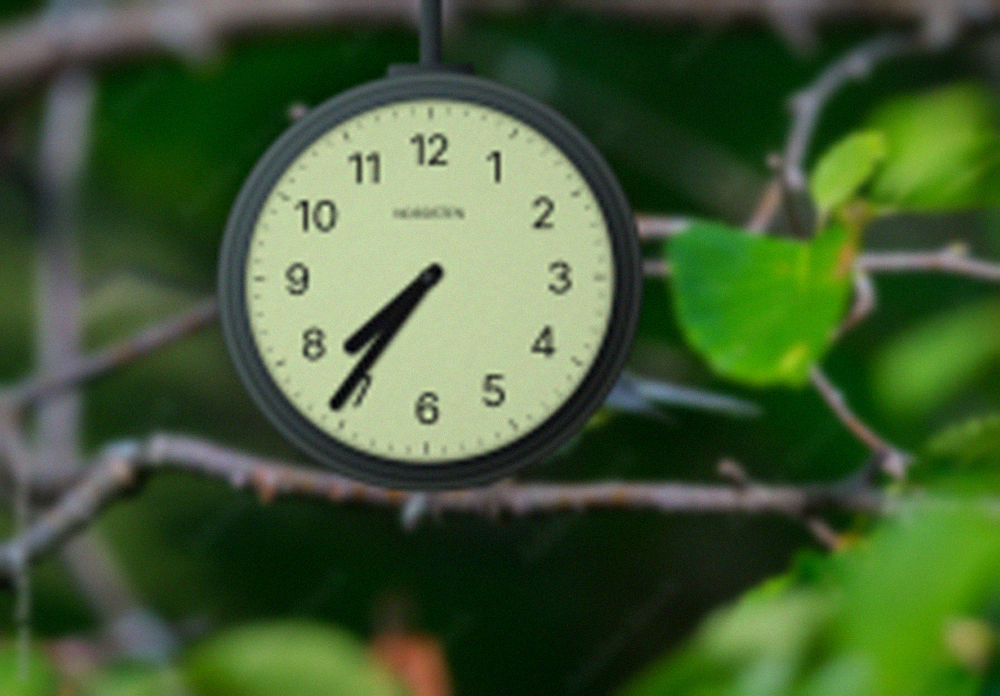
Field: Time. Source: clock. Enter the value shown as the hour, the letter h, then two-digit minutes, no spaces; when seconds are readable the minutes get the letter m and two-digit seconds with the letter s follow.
7h36
